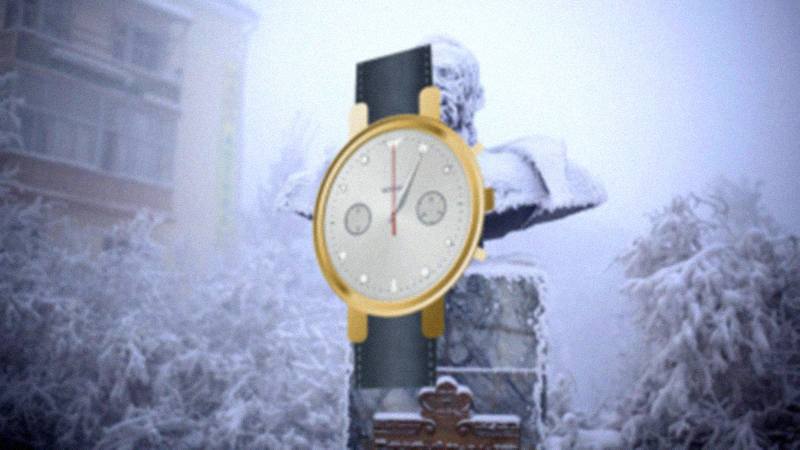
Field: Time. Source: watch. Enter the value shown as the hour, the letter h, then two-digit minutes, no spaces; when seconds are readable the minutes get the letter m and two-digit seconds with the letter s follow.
1h05
